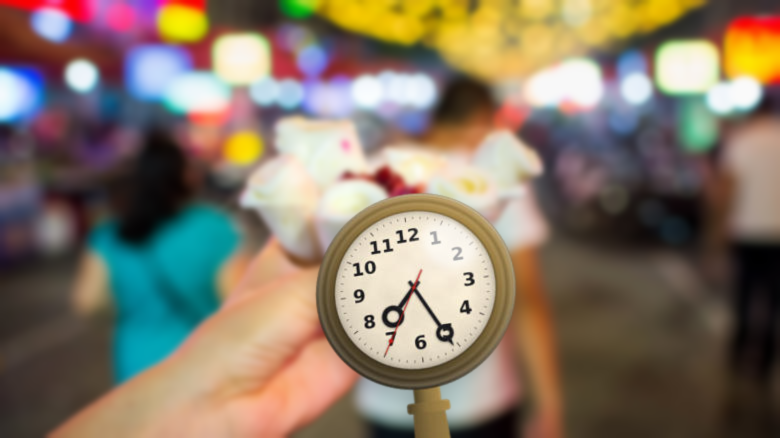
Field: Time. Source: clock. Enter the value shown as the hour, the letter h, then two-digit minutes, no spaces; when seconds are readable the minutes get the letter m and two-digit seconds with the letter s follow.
7h25m35s
